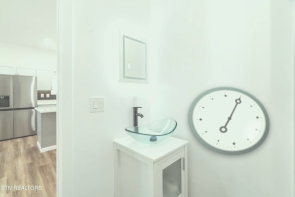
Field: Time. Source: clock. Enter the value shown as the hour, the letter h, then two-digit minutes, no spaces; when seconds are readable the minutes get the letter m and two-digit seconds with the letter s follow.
7h05
